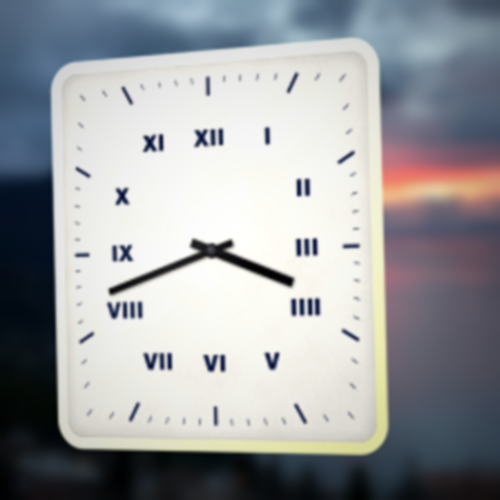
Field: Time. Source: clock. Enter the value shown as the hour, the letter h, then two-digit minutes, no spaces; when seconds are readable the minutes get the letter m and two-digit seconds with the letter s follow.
3h42
